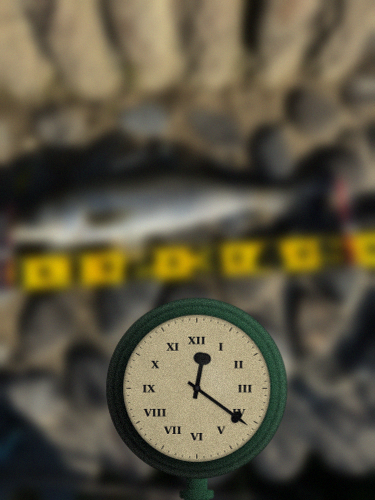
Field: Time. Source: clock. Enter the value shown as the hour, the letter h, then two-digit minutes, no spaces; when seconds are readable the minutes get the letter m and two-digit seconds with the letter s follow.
12h21
